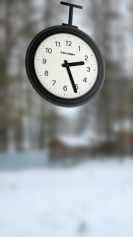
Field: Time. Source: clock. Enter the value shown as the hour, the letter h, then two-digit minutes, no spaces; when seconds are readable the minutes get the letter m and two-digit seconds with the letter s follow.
2h26
